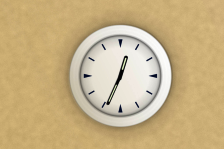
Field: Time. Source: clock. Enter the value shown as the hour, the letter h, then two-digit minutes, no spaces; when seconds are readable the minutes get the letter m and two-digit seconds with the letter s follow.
12h34
